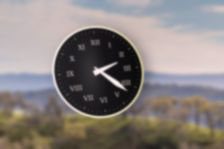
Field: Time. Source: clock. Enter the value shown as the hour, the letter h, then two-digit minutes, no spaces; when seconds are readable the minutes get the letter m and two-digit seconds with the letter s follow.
2h22
